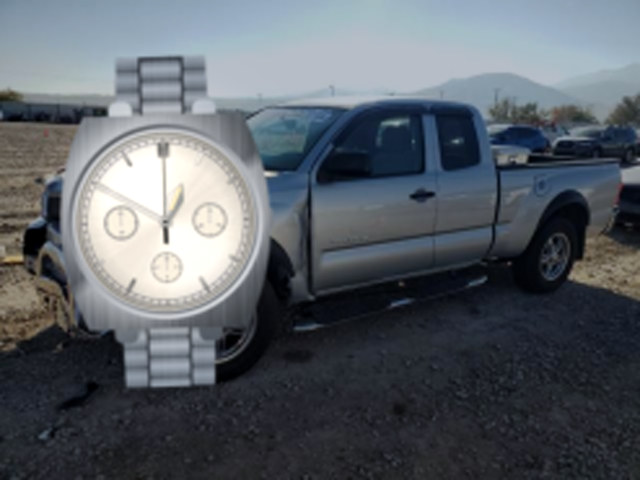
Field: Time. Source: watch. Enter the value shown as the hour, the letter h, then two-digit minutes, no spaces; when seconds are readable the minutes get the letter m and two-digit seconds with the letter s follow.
12h50
